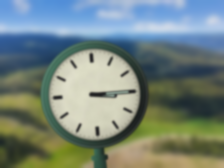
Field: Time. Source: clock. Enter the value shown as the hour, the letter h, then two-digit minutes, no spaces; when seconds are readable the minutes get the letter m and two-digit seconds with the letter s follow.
3h15
